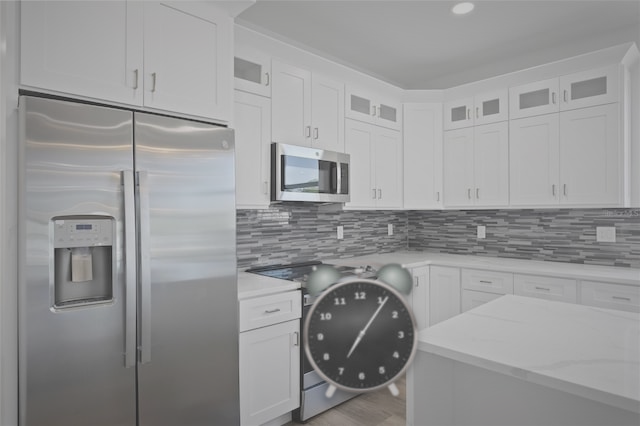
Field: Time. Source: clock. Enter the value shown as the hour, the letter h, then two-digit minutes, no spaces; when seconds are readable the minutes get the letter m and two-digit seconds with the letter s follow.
7h06
